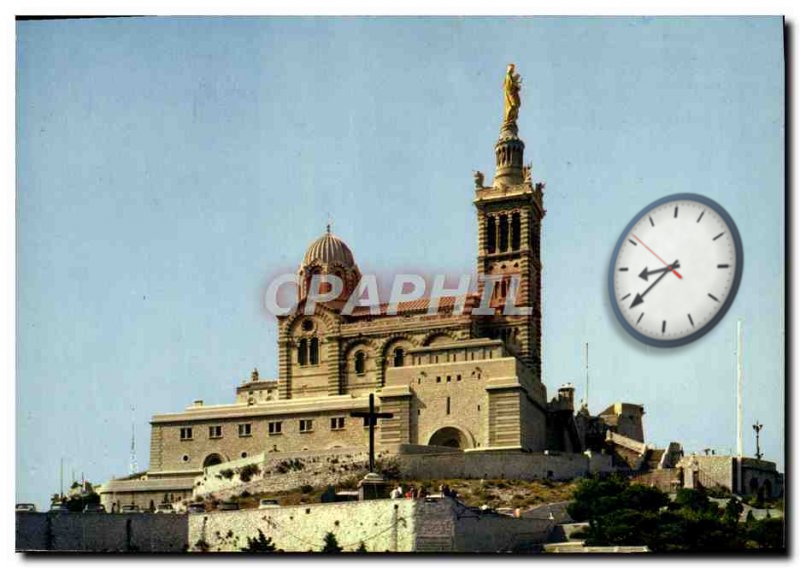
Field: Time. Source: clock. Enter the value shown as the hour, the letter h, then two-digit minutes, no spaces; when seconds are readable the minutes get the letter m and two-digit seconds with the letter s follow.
8h37m51s
